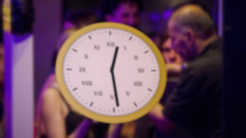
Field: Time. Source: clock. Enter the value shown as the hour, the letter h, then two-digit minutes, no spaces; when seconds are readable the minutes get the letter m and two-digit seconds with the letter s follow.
12h29
